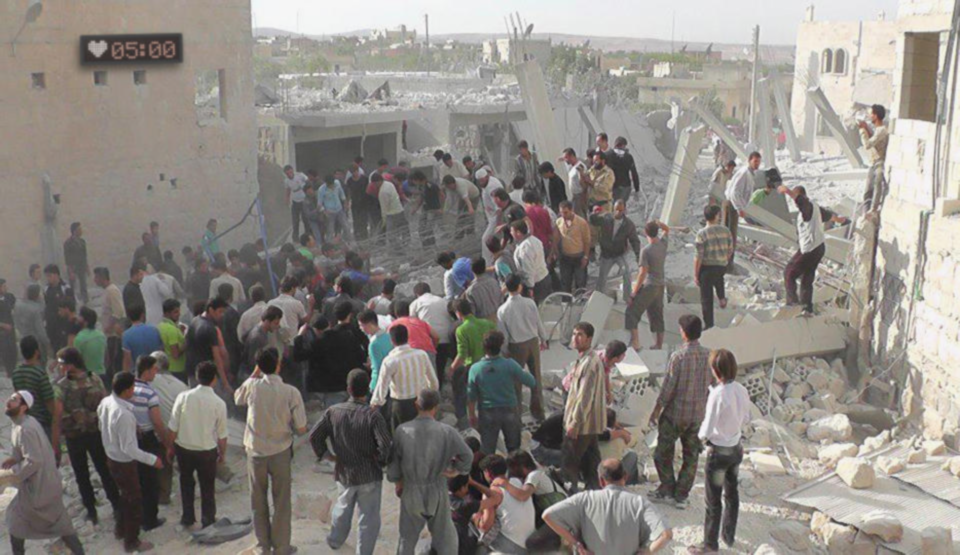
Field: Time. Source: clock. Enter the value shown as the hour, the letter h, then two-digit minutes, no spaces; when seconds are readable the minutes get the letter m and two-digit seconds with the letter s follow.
5h00
